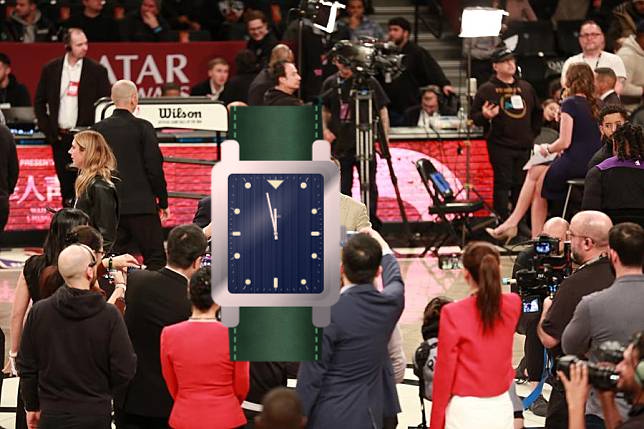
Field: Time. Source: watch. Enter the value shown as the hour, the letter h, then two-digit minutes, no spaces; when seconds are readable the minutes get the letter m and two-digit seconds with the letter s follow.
11h58
